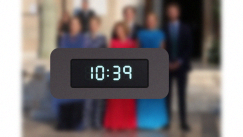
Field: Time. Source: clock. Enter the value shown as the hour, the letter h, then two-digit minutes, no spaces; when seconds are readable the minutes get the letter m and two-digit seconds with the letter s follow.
10h39
